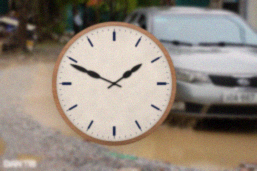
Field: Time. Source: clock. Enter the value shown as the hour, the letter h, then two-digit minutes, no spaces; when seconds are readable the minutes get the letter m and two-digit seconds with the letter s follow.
1h49
